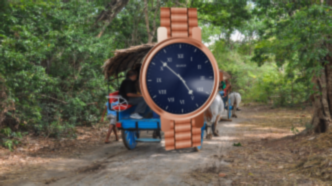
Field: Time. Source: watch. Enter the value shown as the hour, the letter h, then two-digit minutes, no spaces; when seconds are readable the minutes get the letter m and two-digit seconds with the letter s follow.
4h52
